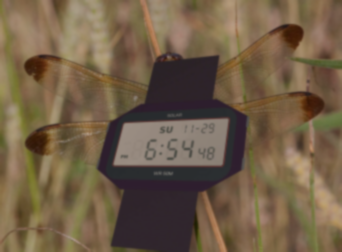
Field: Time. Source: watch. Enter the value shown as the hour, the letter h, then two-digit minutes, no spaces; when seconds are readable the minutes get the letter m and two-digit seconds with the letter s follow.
6h54m48s
